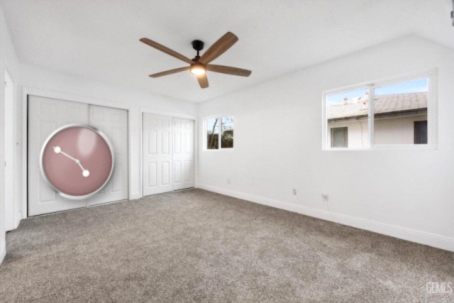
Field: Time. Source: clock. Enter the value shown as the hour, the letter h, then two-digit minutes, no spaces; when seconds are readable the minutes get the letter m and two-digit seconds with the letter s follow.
4h50
